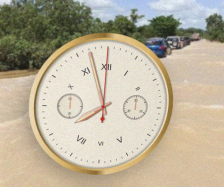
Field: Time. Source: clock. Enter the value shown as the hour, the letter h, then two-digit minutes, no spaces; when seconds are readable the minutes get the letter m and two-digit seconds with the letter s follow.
7h57
